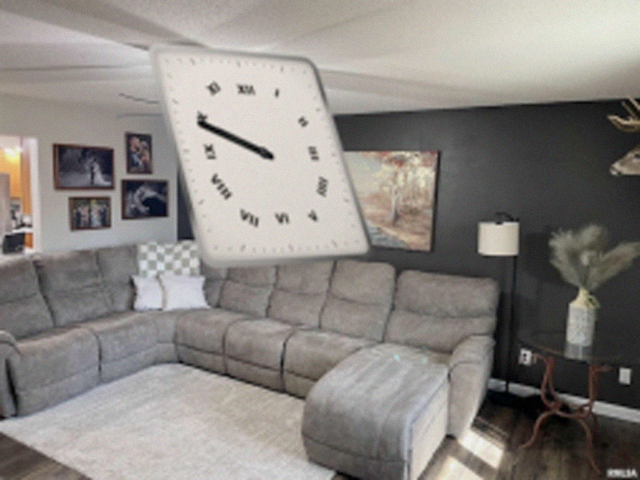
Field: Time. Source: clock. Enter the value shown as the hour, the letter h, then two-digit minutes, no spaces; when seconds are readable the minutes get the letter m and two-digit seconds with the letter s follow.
9h49
